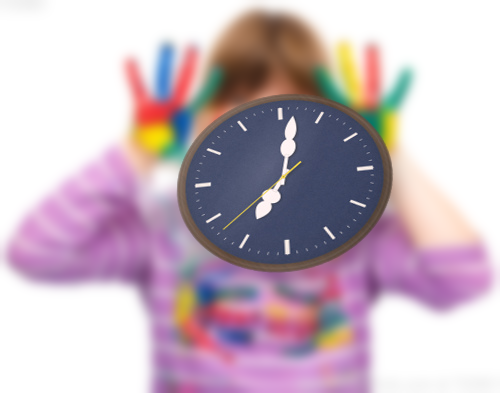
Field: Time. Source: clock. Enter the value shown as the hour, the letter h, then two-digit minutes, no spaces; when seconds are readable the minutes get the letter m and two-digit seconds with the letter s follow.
7h01m38s
